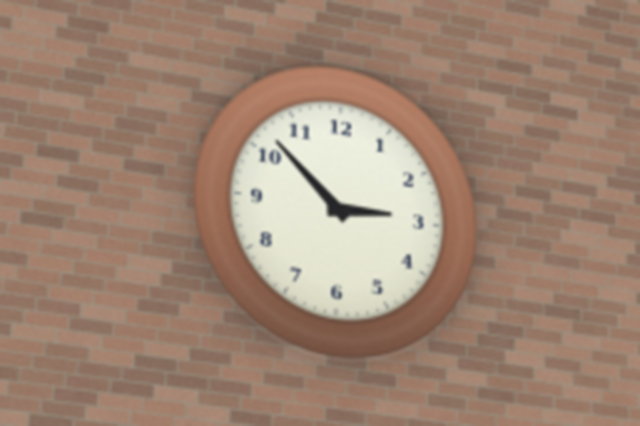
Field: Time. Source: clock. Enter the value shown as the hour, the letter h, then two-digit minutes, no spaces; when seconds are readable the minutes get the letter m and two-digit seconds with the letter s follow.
2h52
